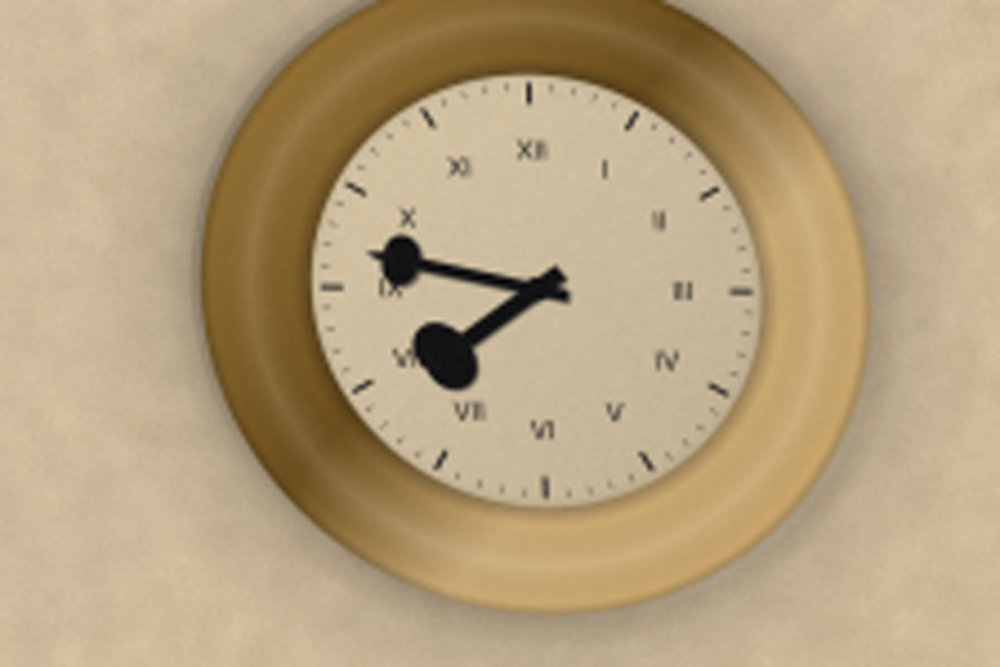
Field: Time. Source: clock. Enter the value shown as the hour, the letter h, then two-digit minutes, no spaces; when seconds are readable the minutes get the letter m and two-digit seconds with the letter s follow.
7h47
